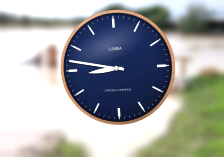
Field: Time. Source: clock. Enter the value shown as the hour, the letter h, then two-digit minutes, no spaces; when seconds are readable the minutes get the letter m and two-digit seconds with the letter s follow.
8h47
